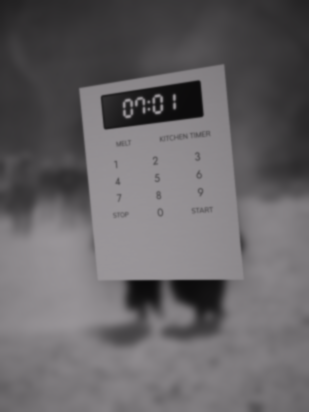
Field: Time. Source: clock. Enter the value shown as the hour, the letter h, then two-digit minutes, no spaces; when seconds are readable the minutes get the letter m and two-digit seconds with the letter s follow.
7h01
